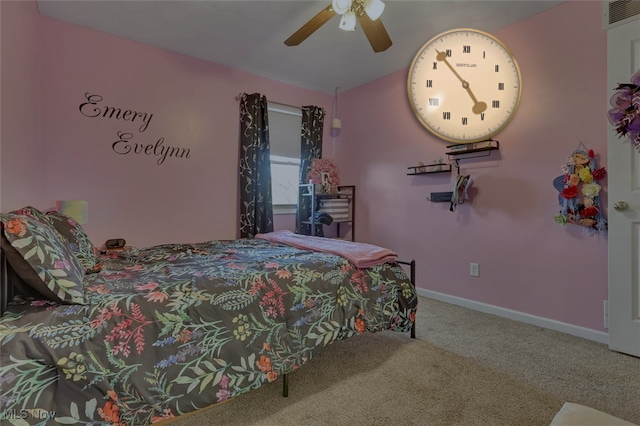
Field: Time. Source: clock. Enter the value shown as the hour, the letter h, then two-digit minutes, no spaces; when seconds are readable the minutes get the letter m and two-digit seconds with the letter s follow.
4h53
